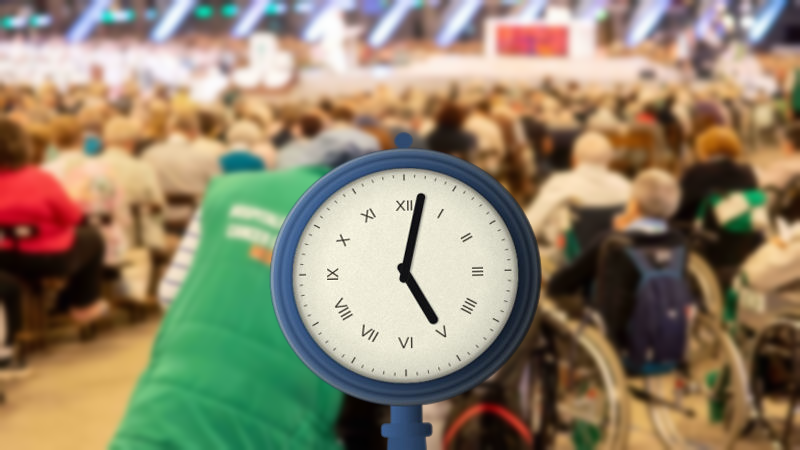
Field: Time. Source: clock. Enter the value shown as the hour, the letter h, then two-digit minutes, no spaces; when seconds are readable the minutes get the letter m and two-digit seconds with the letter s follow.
5h02
